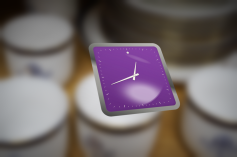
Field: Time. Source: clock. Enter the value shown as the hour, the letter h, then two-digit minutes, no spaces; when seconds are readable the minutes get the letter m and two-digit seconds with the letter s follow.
12h42
